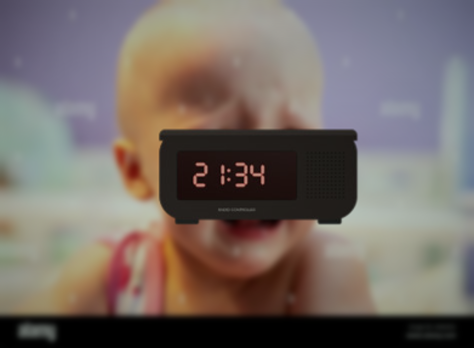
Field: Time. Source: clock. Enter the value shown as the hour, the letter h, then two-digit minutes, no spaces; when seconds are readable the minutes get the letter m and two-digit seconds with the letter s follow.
21h34
